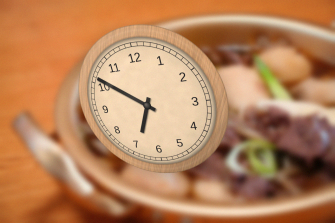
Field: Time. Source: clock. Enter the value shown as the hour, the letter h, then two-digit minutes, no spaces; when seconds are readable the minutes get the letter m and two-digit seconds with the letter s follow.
6h51
